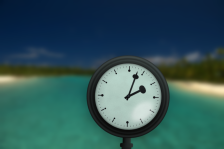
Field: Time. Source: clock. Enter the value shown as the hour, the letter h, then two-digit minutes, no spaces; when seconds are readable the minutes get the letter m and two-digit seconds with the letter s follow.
2h03
